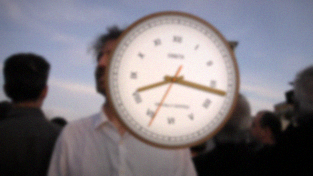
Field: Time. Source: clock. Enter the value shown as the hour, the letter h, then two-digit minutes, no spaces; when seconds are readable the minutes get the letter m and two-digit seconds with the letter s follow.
8h16m34s
